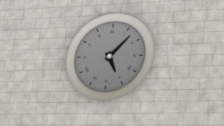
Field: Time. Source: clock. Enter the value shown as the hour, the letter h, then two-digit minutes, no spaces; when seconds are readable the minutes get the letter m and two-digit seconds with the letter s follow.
5h07
